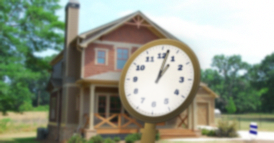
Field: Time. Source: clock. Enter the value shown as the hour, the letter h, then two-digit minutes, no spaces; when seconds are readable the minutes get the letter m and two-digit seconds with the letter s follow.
1h02
